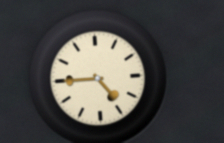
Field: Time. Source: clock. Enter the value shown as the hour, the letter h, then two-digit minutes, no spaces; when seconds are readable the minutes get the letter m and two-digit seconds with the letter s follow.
4h45
